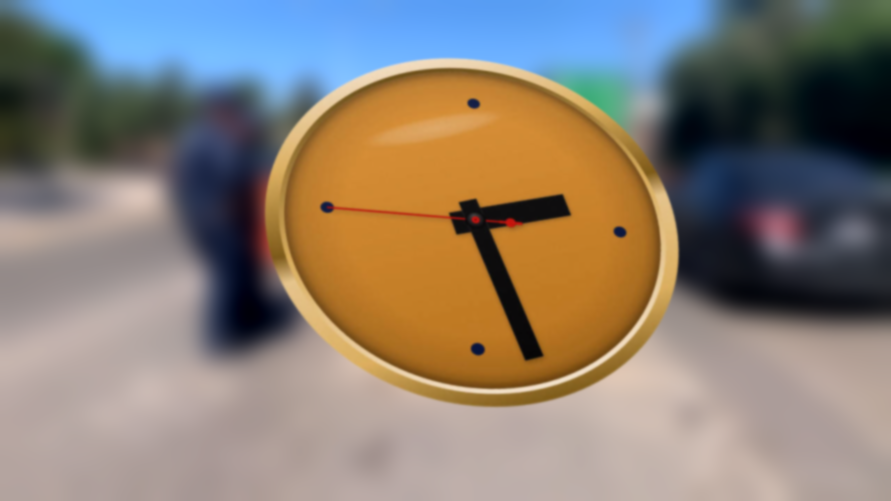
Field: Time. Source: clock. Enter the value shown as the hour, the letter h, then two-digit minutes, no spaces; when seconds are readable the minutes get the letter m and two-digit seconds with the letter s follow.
2h26m45s
